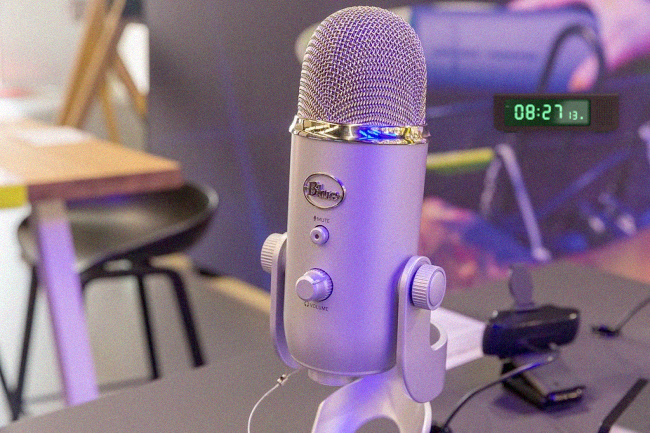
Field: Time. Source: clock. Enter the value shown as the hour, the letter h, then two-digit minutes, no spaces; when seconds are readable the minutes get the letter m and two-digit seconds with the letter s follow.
8h27
